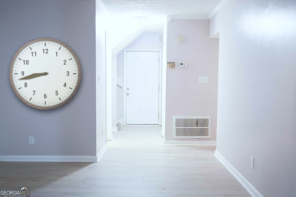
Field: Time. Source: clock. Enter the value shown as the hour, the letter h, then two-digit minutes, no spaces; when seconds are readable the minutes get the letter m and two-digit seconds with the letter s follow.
8h43
